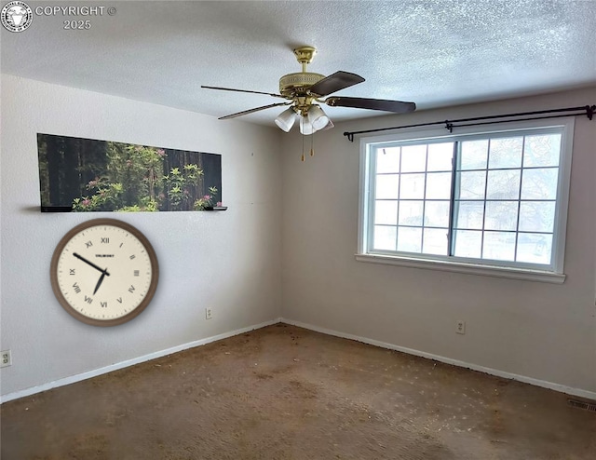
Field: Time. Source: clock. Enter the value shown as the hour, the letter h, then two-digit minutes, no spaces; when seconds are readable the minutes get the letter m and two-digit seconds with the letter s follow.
6h50
